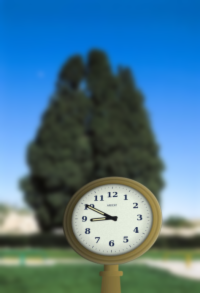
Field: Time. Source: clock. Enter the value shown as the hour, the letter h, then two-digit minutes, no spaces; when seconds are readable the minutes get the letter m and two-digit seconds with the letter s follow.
8h50
